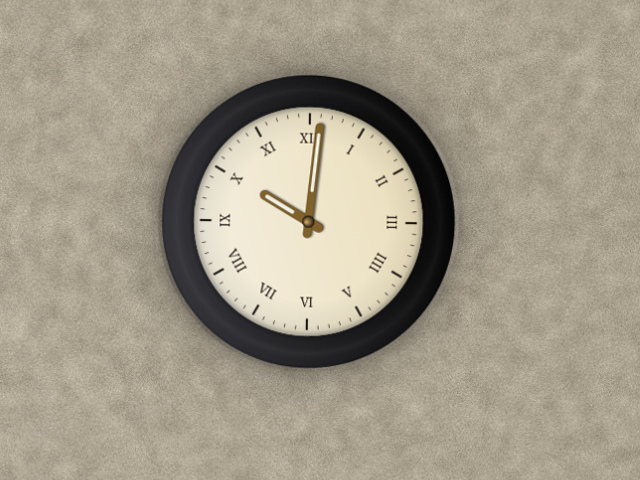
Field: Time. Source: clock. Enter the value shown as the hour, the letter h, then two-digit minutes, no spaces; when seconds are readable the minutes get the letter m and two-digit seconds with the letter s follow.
10h01
